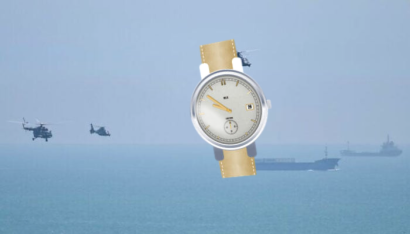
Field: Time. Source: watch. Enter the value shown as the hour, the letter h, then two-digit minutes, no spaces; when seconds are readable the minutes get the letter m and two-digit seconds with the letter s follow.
9h52
